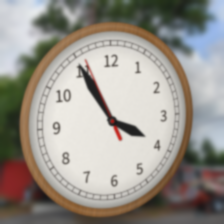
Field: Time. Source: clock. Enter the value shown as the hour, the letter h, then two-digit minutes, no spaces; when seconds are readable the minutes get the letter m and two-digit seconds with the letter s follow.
3h54m56s
